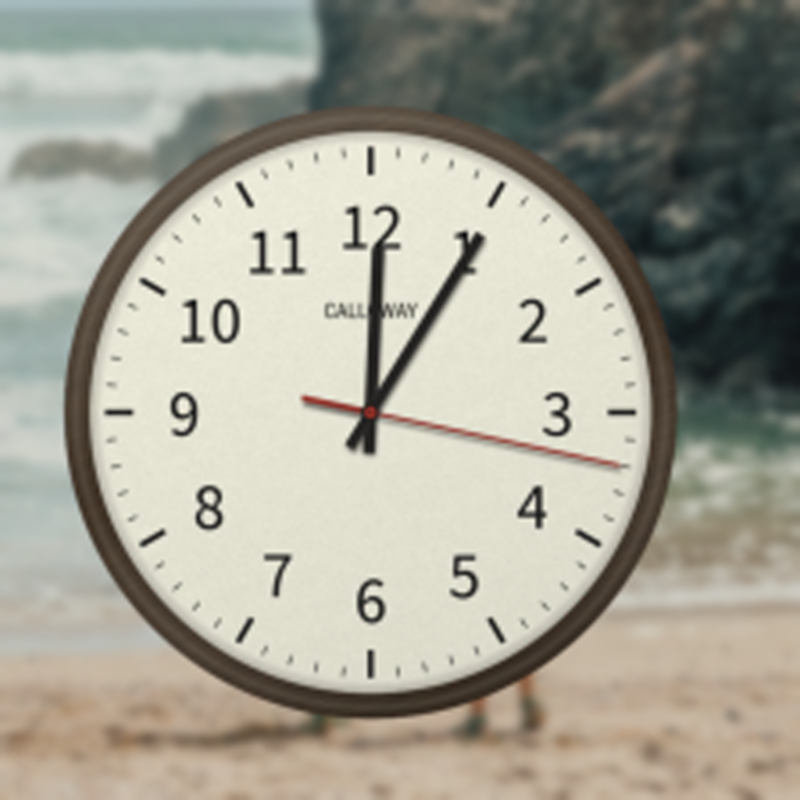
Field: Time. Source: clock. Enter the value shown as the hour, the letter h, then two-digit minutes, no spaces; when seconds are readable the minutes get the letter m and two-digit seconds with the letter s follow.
12h05m17s
